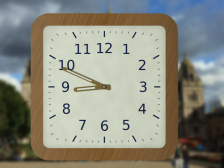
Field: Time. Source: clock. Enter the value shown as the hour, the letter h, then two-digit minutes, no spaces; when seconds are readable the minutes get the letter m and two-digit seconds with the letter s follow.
8h49
